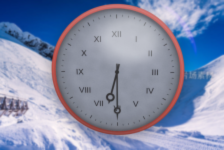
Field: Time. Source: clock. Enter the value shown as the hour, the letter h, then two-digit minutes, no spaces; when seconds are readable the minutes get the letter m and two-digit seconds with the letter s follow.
6h30
